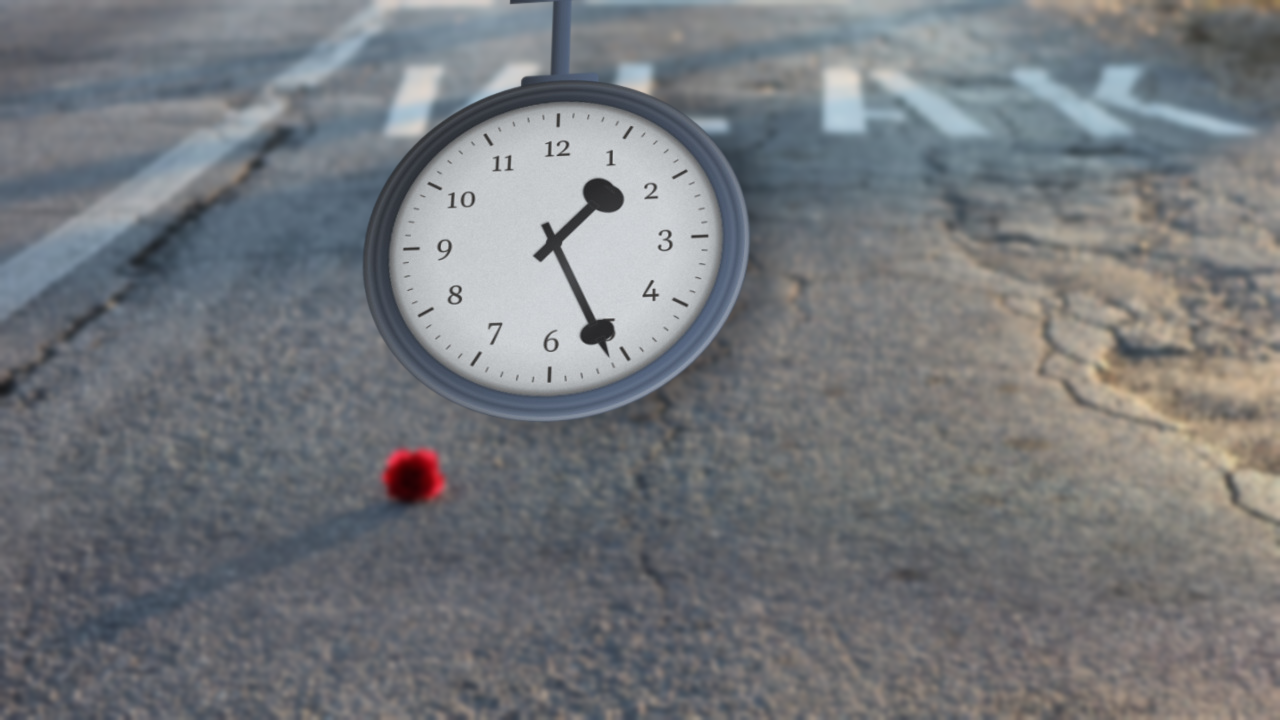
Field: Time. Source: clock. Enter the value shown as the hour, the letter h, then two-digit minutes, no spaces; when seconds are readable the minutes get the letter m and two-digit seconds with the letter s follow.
1h26
